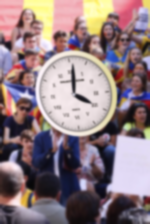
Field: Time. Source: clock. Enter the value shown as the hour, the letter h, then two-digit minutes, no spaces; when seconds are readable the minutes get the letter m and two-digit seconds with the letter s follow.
4h01
